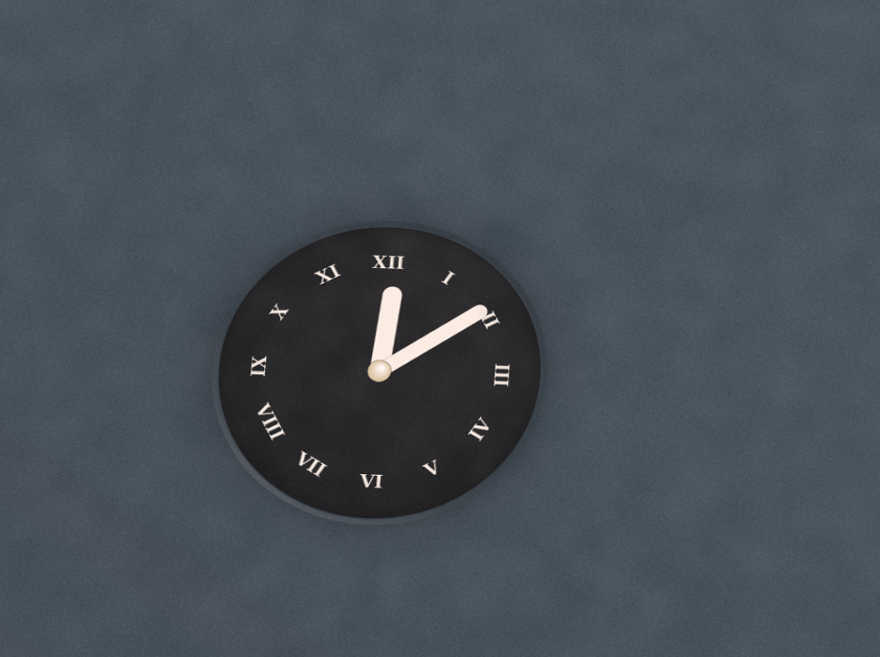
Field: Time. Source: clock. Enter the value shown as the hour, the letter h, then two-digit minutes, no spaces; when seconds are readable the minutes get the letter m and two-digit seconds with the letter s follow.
12h09
